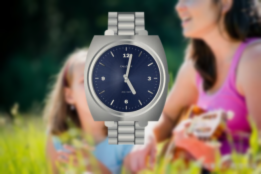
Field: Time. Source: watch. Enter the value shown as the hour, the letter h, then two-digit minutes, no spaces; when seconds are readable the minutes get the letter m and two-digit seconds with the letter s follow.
5h02
